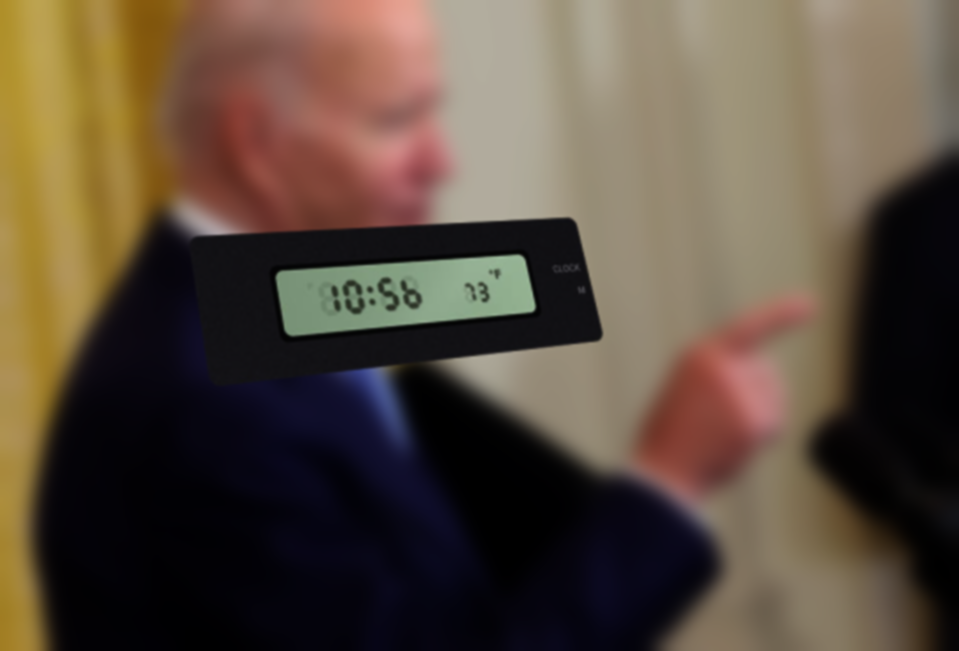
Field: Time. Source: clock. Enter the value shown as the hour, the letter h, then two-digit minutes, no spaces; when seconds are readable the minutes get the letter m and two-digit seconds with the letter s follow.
10h56
